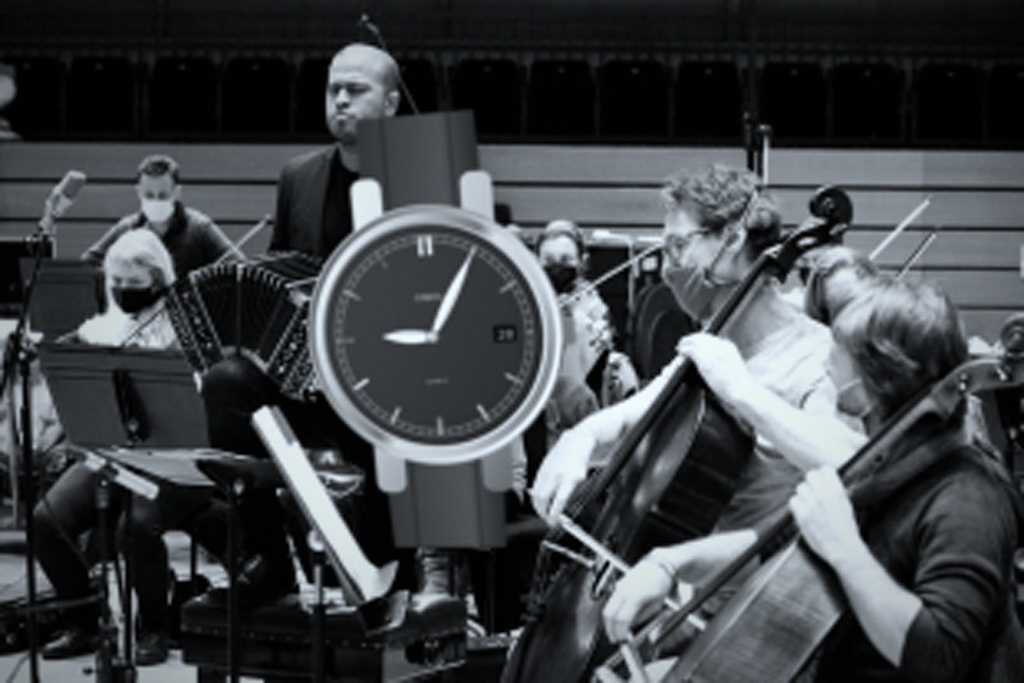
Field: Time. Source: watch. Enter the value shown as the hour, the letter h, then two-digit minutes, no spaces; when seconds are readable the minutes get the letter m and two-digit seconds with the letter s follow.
9h05
